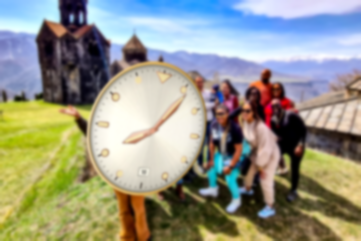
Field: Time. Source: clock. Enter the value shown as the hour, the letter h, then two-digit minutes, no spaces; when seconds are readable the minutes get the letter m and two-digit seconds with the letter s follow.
8h06
